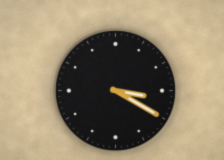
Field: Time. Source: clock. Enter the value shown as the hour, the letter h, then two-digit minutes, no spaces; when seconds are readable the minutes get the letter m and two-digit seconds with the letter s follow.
3h20
